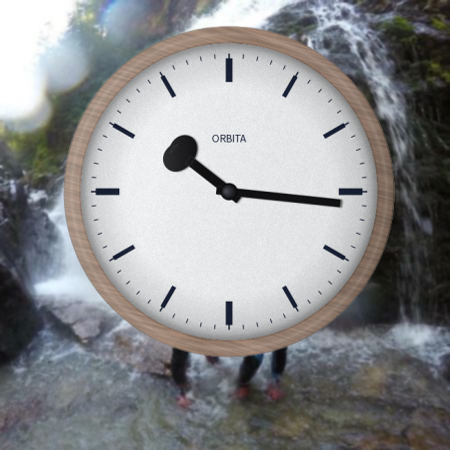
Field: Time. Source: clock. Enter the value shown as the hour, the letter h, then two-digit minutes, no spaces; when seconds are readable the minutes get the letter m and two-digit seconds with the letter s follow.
10h16
